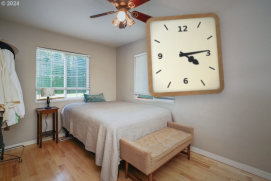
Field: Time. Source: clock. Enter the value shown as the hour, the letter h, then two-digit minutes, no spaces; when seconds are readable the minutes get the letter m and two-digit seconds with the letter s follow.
4h14
